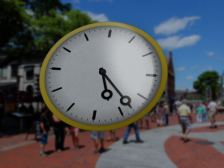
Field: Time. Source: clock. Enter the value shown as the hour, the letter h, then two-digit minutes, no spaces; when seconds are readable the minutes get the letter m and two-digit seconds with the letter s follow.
5h23
